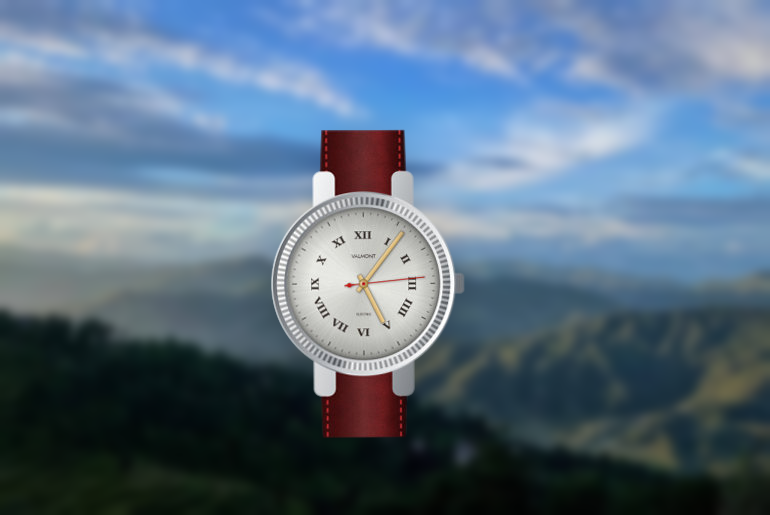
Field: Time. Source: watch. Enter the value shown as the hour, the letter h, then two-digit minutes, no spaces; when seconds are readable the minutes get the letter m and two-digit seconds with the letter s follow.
5h06m14s
